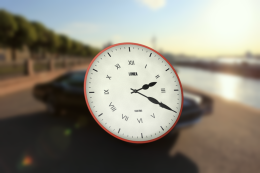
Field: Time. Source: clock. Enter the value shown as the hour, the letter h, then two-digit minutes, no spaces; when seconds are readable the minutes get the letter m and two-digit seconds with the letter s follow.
2h20
